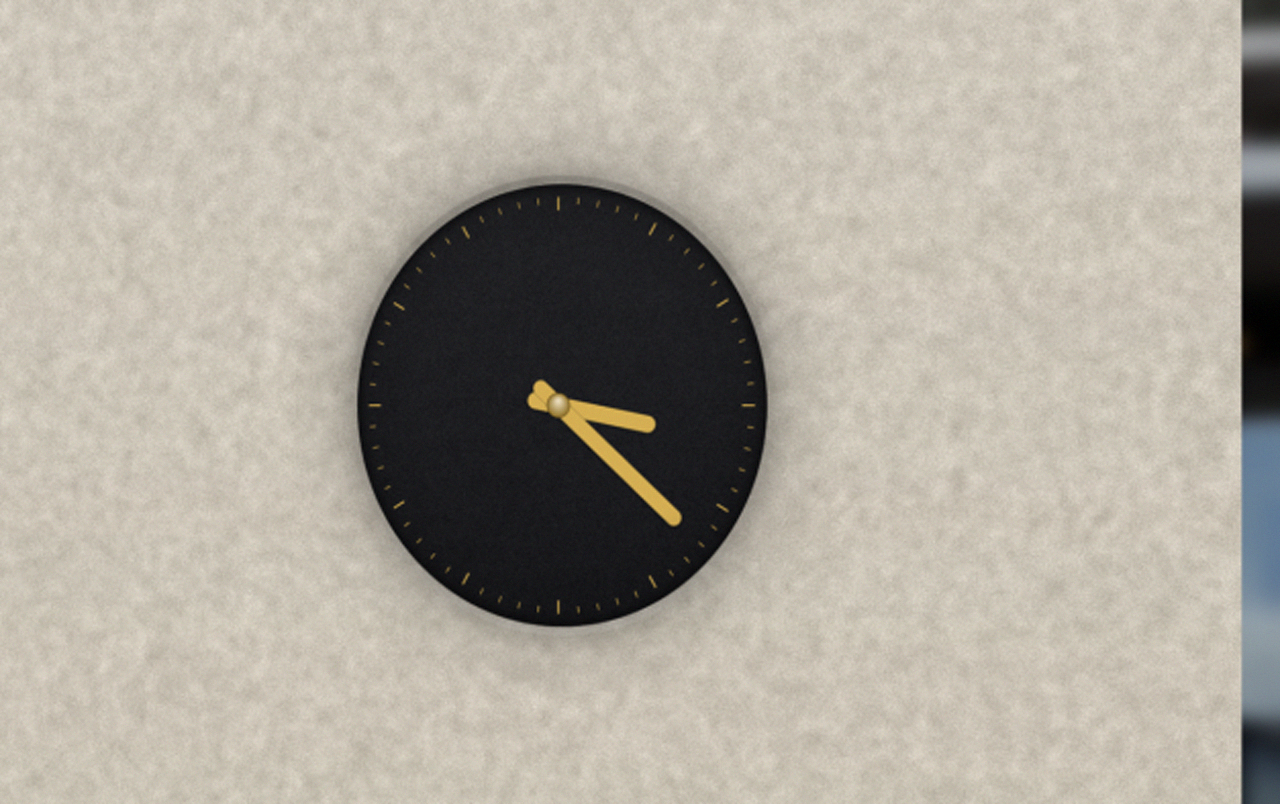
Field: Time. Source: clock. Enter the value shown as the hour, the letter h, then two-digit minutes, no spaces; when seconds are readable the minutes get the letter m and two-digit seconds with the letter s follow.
3h22
